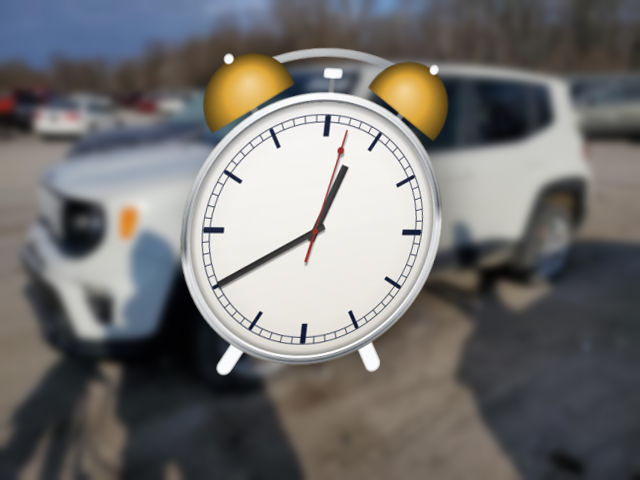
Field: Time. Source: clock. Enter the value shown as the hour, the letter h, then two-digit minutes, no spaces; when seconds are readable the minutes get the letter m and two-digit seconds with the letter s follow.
12h40m02s
